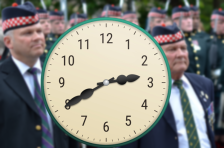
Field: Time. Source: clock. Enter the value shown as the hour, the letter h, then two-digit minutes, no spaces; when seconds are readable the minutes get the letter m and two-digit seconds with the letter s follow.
2h40
